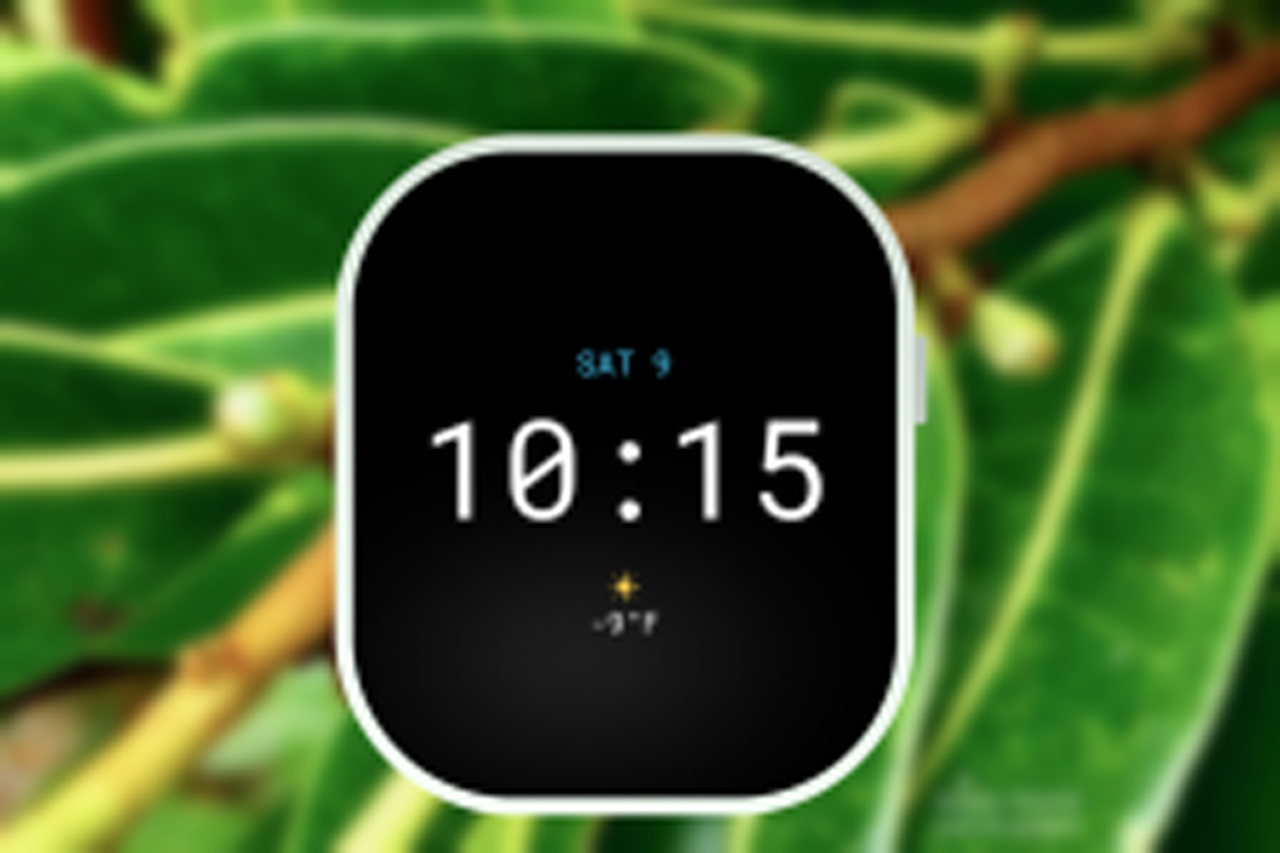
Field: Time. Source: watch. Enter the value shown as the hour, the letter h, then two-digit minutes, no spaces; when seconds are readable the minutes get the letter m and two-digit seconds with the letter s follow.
10h15
